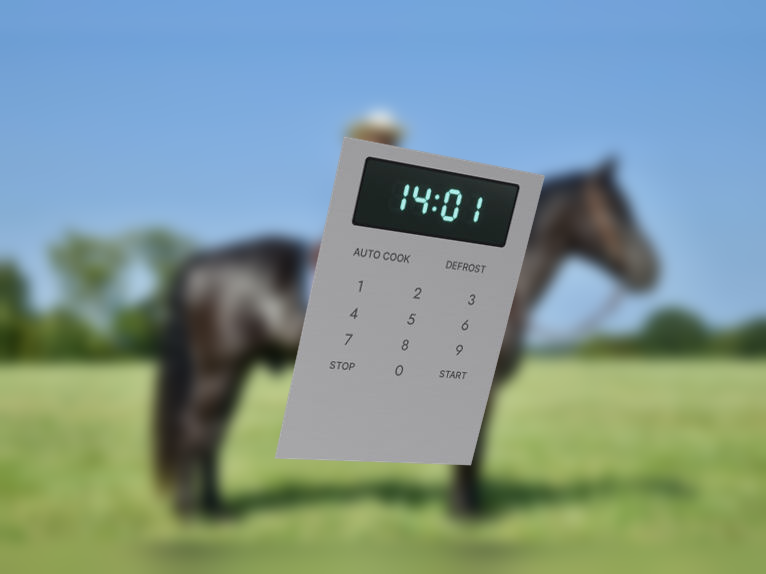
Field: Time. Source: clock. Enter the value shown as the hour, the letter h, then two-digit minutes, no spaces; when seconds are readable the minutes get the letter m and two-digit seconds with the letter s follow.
14h01
